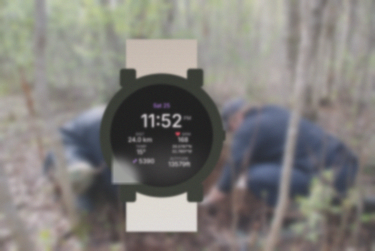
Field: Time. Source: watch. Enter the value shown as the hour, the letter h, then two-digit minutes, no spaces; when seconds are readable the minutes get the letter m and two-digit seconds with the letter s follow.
11h52
